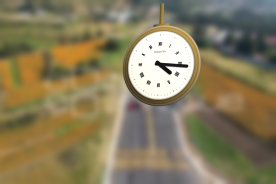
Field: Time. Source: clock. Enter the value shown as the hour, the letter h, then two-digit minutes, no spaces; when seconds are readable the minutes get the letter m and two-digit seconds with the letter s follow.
4h16
